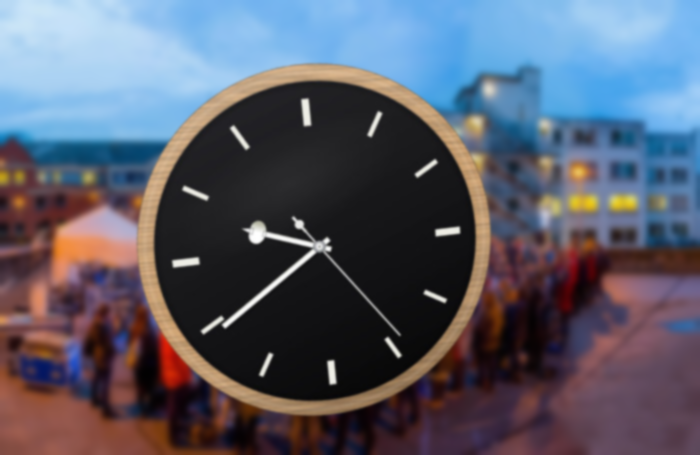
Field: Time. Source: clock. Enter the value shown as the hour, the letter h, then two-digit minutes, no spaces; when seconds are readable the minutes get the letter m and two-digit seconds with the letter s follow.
9h39m24s
